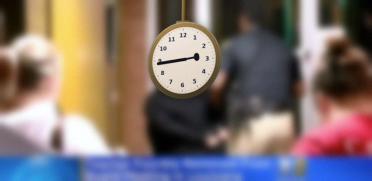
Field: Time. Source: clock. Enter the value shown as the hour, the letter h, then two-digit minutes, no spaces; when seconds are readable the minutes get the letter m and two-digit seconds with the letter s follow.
2h44
